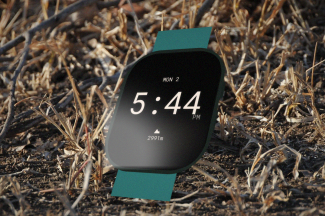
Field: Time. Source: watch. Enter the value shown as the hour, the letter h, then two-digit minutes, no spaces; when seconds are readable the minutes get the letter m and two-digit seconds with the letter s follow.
5h44
